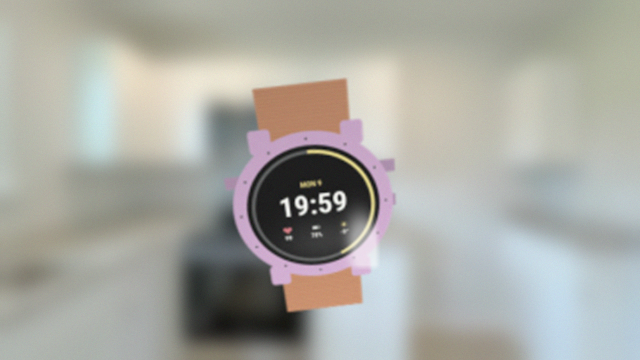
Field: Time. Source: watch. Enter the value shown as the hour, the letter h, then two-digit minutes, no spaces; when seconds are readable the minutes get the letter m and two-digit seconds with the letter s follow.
19h59
